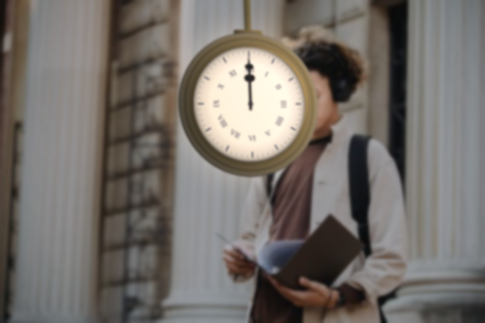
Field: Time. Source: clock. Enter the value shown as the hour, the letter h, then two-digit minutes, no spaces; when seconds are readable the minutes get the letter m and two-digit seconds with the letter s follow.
12h00
